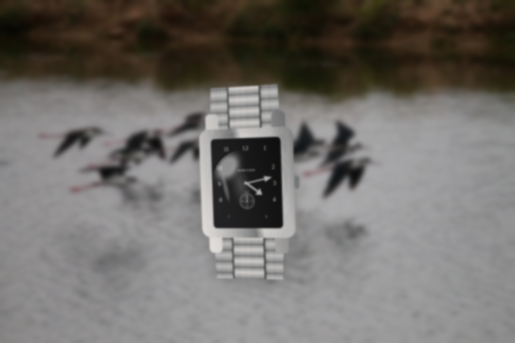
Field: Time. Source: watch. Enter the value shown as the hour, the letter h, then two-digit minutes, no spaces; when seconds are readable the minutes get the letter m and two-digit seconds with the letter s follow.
4h13
